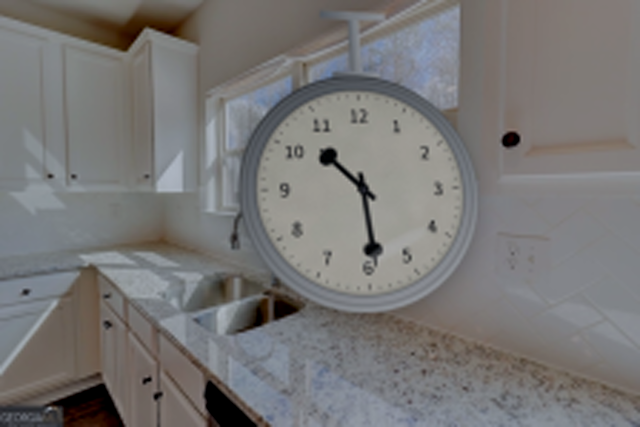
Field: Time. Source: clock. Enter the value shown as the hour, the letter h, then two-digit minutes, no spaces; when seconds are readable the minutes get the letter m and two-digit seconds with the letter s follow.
10h29
